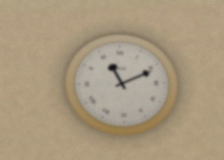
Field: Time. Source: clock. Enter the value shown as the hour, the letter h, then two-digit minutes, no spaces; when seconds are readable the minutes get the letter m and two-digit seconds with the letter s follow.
11h11
